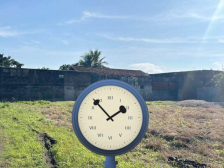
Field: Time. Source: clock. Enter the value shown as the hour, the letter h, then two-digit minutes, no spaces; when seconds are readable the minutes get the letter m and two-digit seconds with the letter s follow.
1h53
